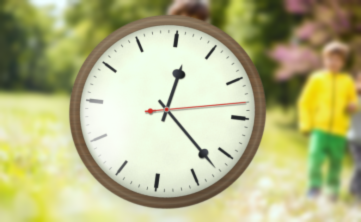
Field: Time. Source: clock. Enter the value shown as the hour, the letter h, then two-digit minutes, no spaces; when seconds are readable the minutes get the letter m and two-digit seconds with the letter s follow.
12h22m13s
